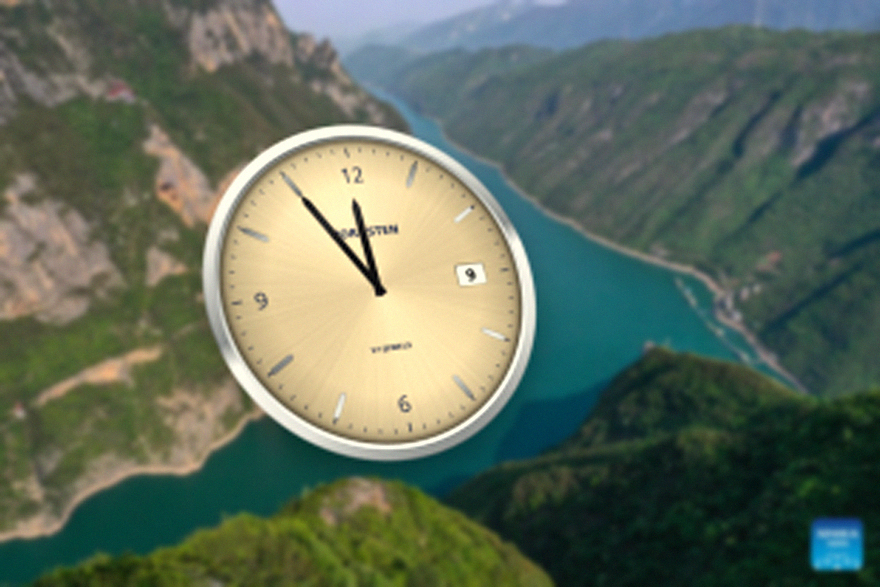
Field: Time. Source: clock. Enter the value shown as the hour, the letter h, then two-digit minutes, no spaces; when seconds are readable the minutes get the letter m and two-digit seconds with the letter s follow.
11h55
